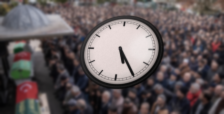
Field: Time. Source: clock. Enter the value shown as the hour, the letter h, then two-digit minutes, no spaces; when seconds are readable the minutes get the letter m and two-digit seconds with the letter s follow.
5h25
